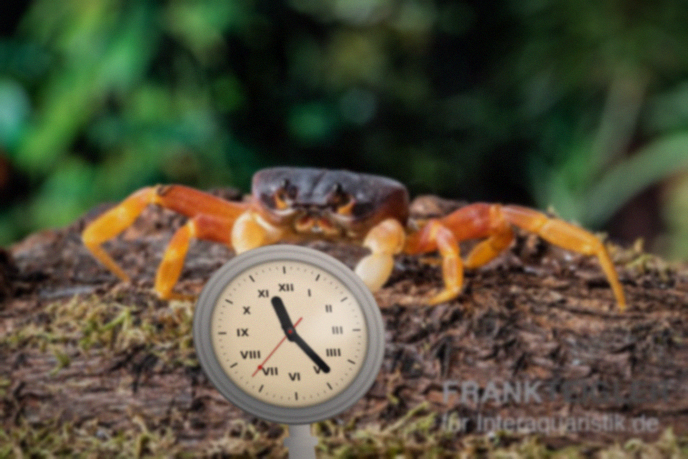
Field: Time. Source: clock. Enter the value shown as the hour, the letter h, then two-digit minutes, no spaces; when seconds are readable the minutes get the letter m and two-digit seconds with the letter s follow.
11h23m37s
